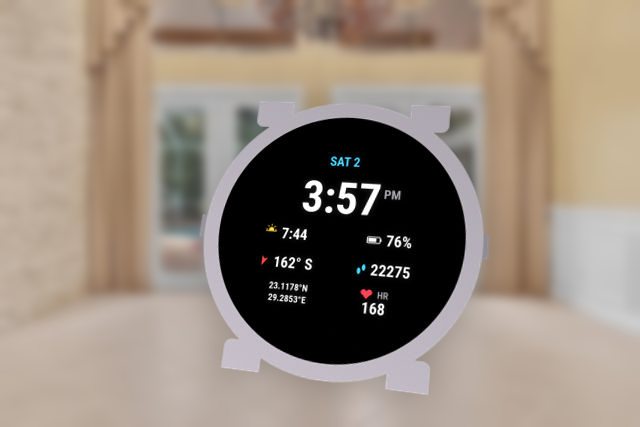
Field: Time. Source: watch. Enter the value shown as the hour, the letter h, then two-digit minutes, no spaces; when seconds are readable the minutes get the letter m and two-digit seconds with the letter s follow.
3h57
